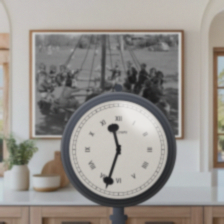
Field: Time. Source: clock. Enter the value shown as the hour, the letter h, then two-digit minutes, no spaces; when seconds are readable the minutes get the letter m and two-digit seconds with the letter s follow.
11h33
